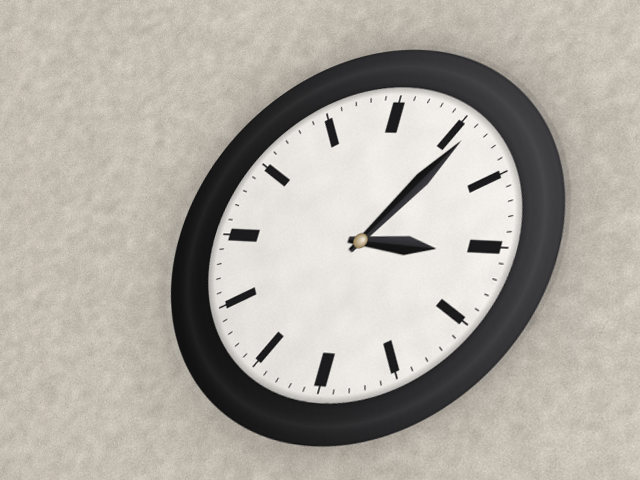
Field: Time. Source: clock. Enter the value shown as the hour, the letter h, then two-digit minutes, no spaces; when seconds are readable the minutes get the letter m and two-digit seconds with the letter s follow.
3h06
